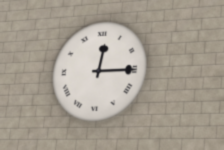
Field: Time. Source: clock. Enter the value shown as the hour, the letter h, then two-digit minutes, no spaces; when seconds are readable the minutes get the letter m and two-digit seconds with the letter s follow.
12h15
